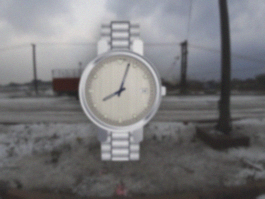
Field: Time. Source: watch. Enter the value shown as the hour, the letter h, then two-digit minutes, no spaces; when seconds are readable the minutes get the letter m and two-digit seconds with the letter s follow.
8h03
